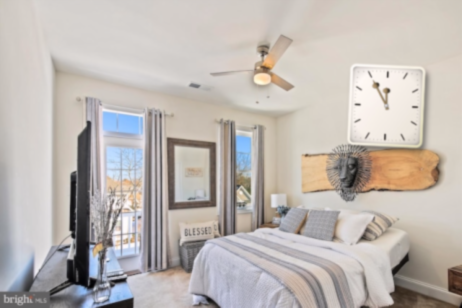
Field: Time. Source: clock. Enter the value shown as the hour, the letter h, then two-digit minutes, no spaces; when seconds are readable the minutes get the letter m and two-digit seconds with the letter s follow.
11h55
